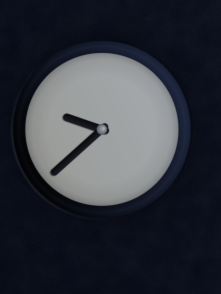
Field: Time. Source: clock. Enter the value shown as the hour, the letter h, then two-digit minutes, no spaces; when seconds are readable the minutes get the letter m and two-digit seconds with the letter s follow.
9h38
